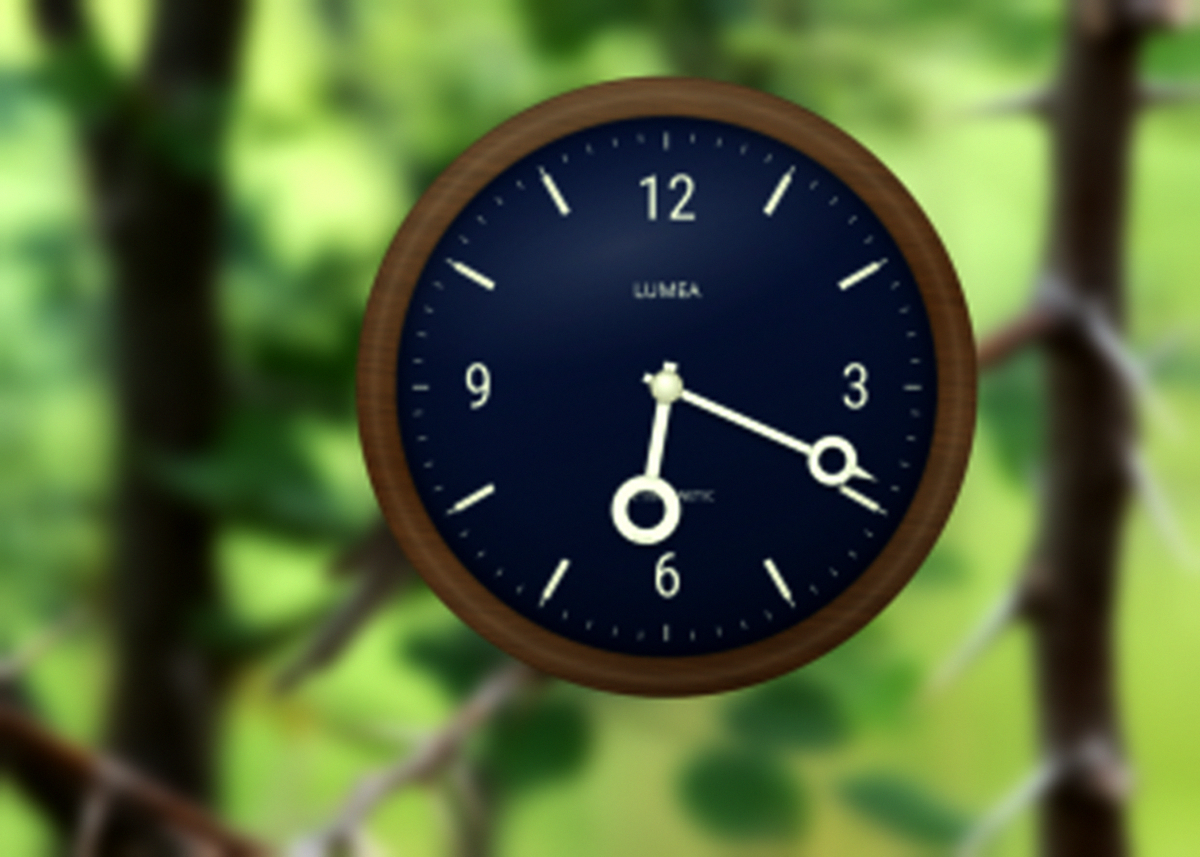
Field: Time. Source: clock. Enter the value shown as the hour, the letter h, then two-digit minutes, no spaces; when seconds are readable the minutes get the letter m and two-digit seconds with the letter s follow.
6h19
